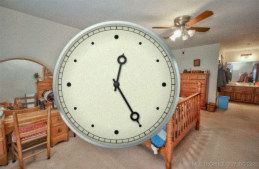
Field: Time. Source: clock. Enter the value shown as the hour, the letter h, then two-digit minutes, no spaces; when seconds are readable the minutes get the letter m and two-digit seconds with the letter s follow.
12h25
